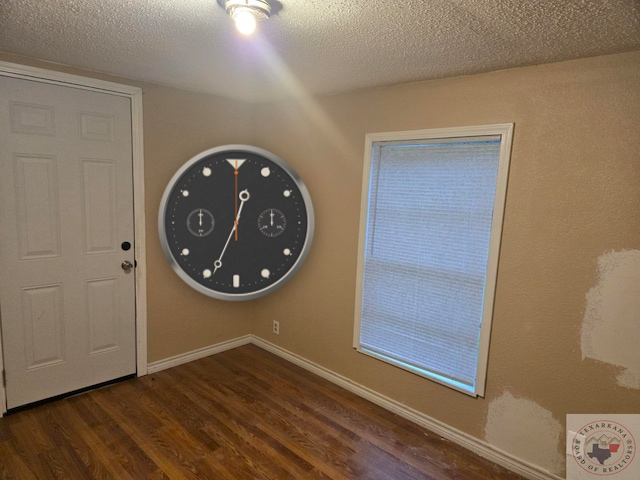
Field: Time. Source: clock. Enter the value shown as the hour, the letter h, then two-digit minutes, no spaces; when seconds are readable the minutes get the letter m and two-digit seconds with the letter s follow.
12h34
